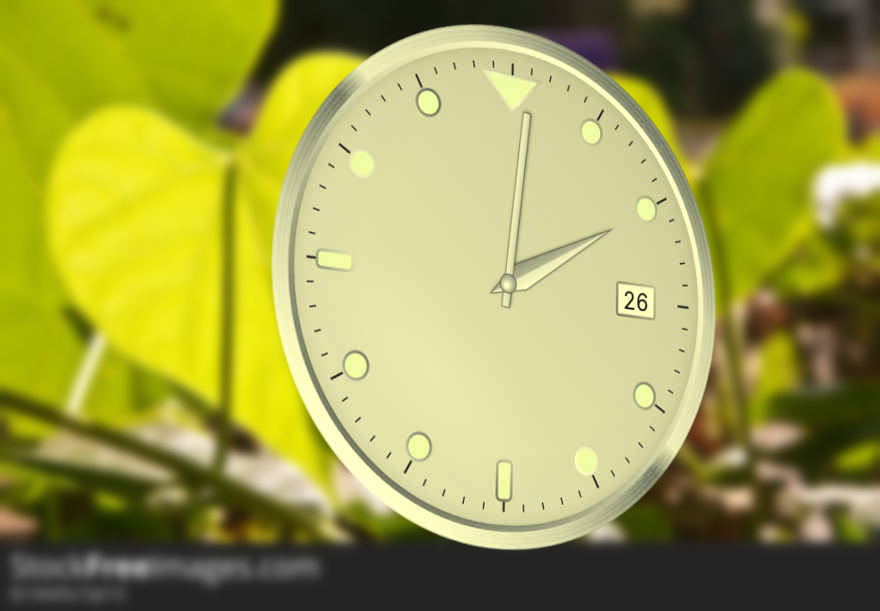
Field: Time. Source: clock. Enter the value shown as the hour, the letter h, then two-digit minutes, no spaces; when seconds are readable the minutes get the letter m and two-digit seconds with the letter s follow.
2h01
